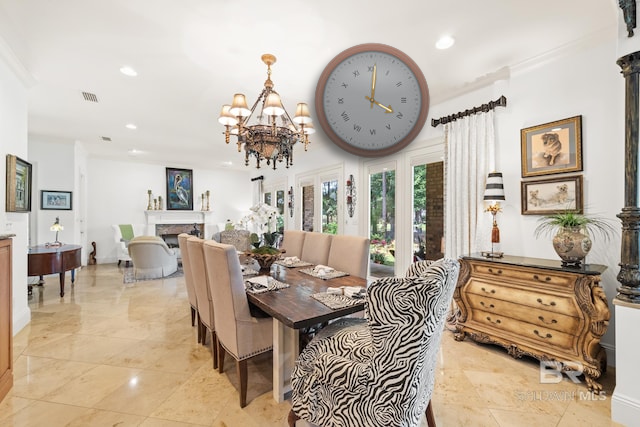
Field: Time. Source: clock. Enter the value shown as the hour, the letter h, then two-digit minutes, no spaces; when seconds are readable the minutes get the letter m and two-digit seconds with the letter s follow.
4h01
